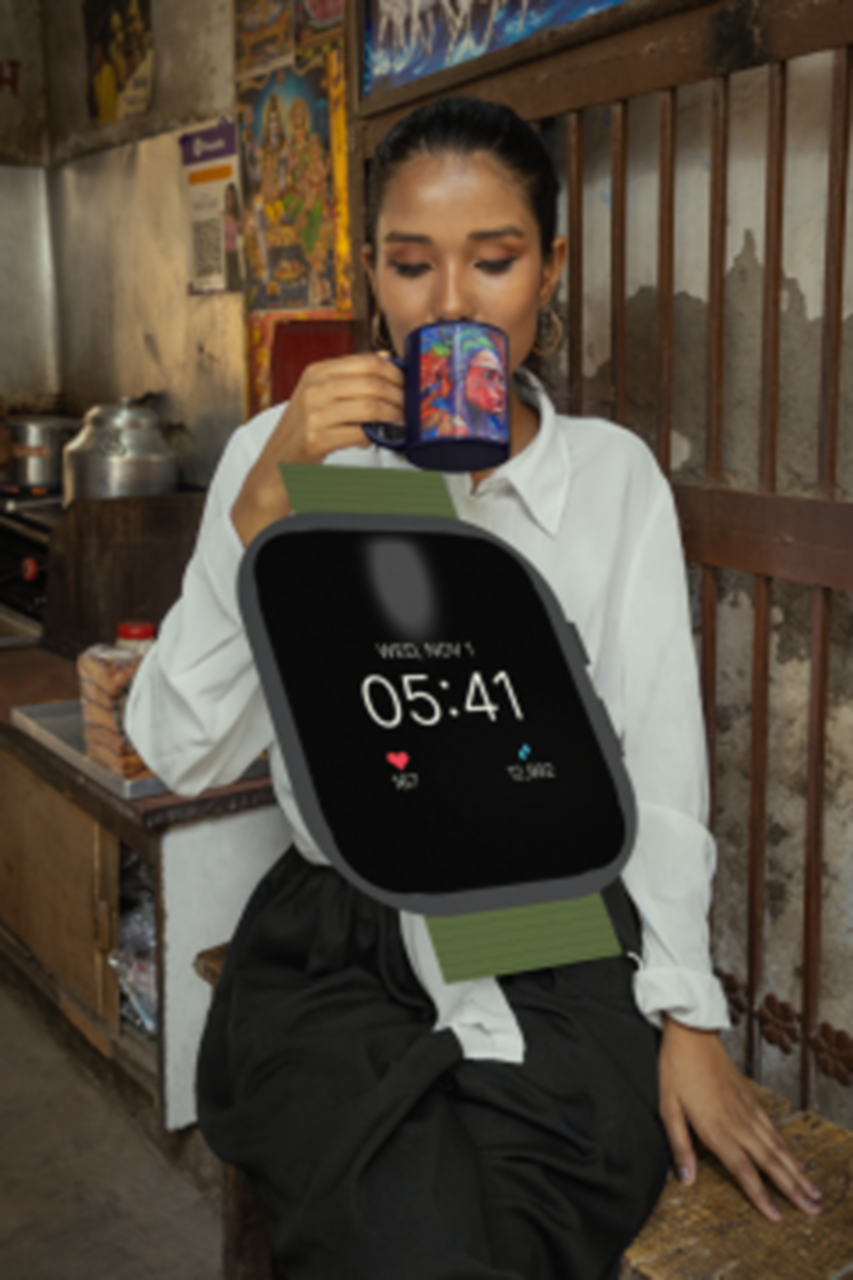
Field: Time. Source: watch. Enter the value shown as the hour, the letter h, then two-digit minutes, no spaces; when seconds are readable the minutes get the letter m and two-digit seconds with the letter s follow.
5h41
